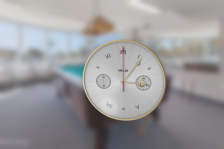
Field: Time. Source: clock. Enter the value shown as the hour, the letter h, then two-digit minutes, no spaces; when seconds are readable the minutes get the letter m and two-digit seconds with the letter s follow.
3h06
